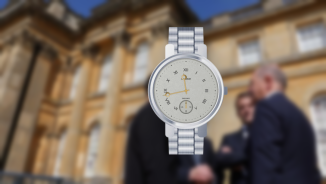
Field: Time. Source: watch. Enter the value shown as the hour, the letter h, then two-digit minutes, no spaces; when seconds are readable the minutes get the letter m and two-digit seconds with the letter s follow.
11h43
